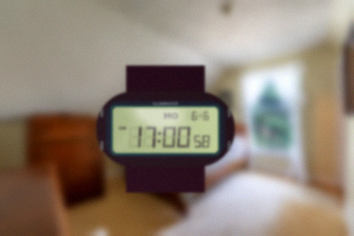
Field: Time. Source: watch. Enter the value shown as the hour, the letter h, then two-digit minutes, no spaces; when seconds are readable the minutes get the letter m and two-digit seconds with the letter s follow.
17h00m58s
